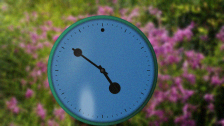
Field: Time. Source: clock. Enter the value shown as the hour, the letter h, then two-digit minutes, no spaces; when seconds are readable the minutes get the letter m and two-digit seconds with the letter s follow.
4h51
